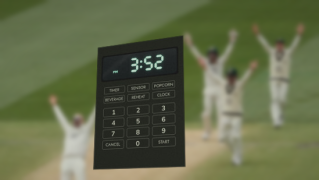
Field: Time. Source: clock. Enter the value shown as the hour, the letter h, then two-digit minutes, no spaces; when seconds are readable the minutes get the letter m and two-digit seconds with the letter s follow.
3h52
